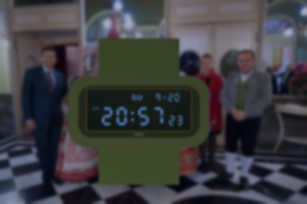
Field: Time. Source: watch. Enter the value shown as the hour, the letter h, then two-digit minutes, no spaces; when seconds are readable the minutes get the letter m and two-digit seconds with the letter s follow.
20h57
